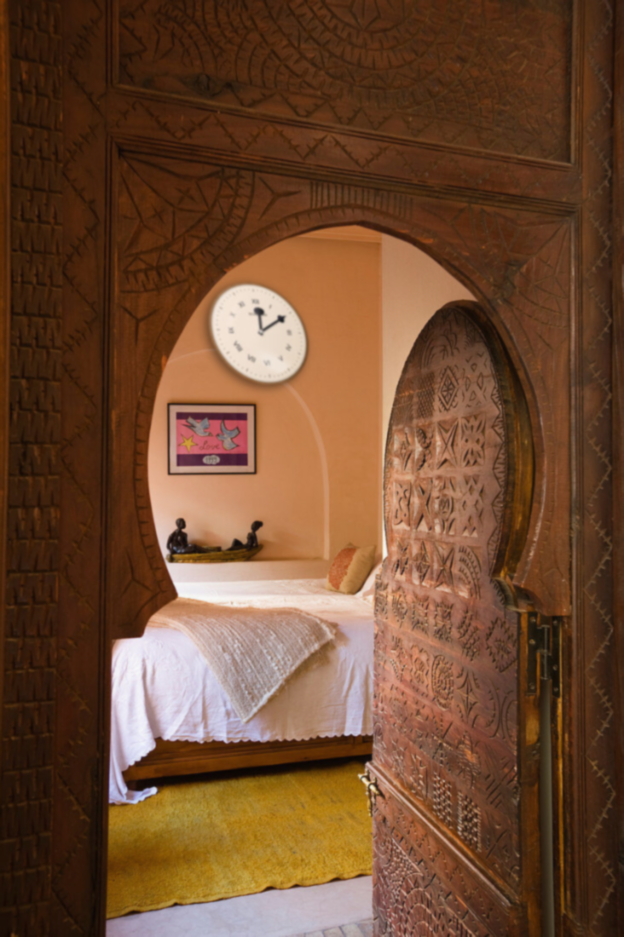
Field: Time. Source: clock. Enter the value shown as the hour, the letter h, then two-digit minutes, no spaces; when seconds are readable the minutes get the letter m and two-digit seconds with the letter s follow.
12h10
